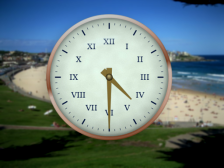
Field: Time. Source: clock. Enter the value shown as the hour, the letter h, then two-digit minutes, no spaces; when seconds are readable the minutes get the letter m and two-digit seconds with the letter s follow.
4h30
